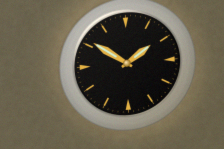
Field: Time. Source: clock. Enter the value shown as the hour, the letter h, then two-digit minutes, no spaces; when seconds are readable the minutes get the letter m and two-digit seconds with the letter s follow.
1h51
